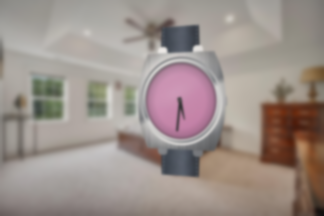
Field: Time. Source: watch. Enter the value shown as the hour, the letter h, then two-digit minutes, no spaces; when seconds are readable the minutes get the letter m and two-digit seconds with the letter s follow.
5h31
